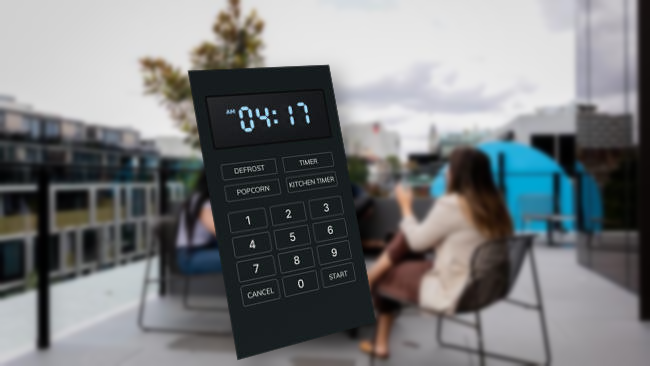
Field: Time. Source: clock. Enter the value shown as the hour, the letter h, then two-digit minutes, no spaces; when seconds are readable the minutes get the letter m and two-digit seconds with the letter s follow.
4h17
